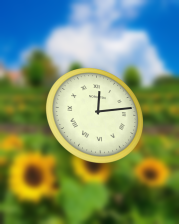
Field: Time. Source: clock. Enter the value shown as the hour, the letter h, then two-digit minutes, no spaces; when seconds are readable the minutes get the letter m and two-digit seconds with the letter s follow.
12h13
